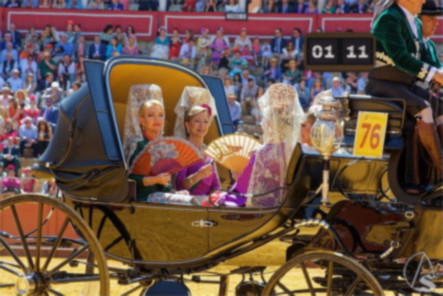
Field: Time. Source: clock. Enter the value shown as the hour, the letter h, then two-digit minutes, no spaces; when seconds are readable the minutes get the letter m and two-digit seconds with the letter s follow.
1h11
